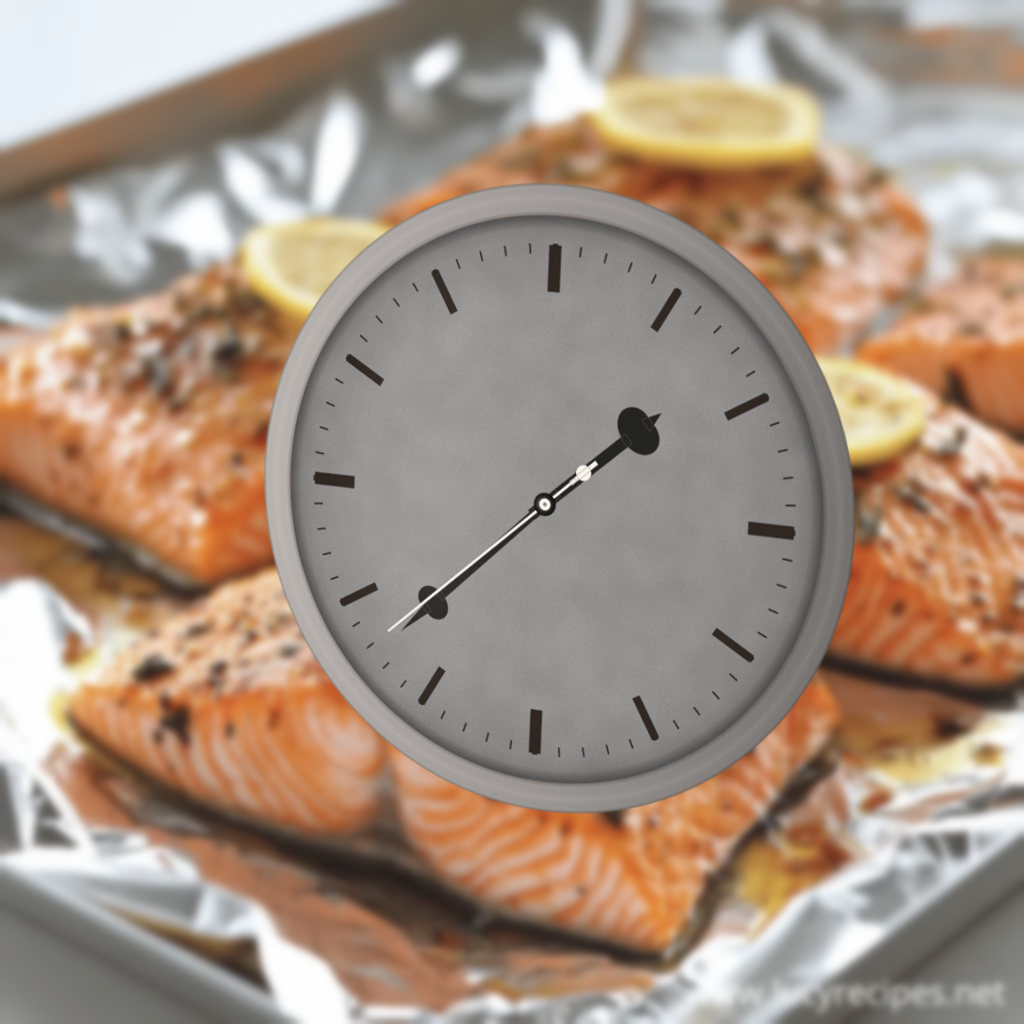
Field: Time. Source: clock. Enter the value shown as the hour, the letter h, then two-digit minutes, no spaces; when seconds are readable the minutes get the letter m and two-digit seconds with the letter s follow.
1h37m38s
